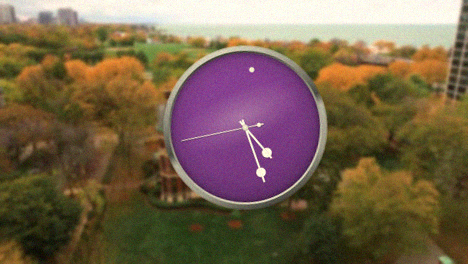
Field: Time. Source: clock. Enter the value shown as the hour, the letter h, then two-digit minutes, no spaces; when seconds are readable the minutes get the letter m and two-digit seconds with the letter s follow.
4h25m42s
